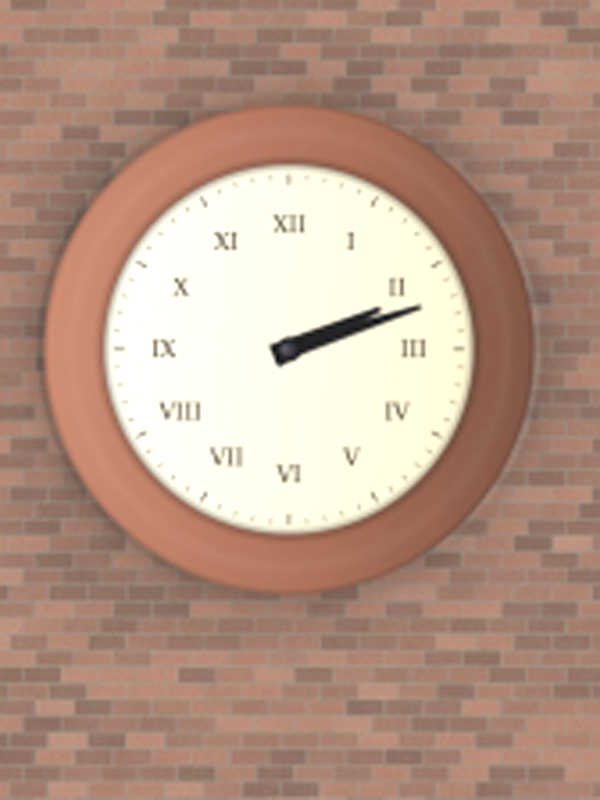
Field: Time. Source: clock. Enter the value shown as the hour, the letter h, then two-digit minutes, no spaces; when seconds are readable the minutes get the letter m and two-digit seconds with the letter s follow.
2h12
